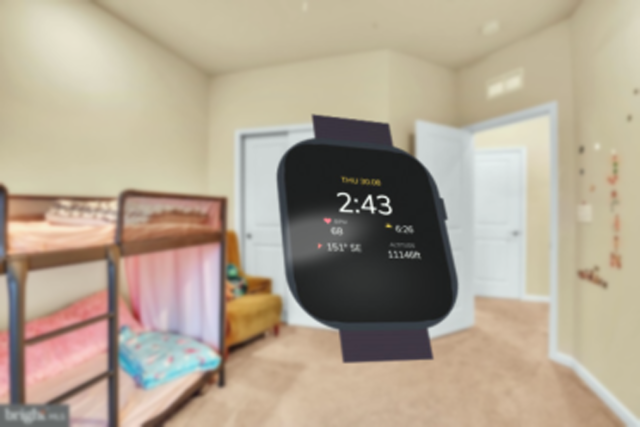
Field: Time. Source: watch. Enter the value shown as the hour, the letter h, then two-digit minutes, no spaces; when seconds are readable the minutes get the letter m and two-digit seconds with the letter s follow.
2h43
